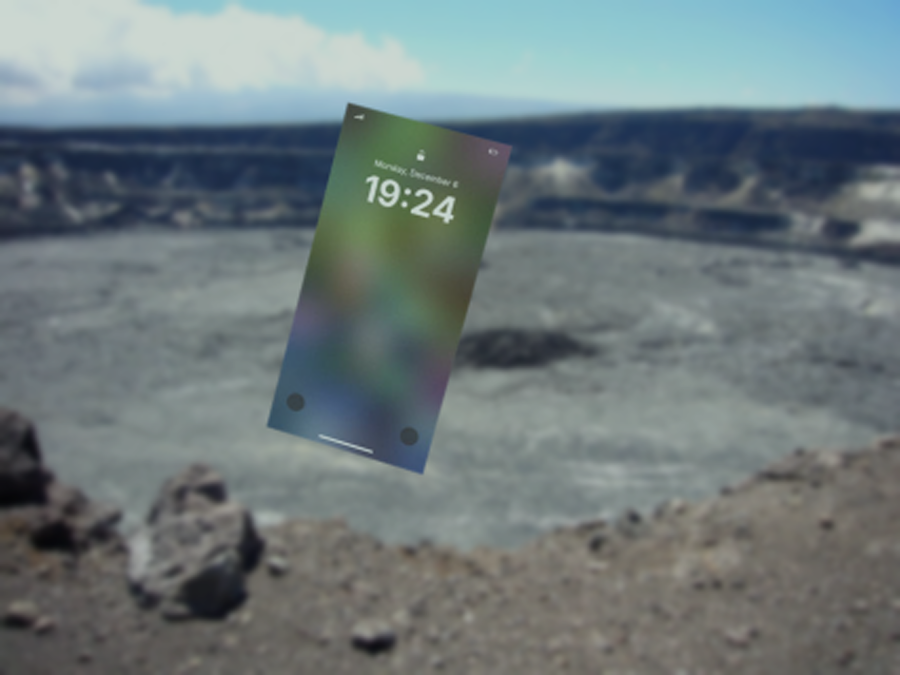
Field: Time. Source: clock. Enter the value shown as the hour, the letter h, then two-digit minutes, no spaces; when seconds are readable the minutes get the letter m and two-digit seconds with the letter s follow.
19h24
